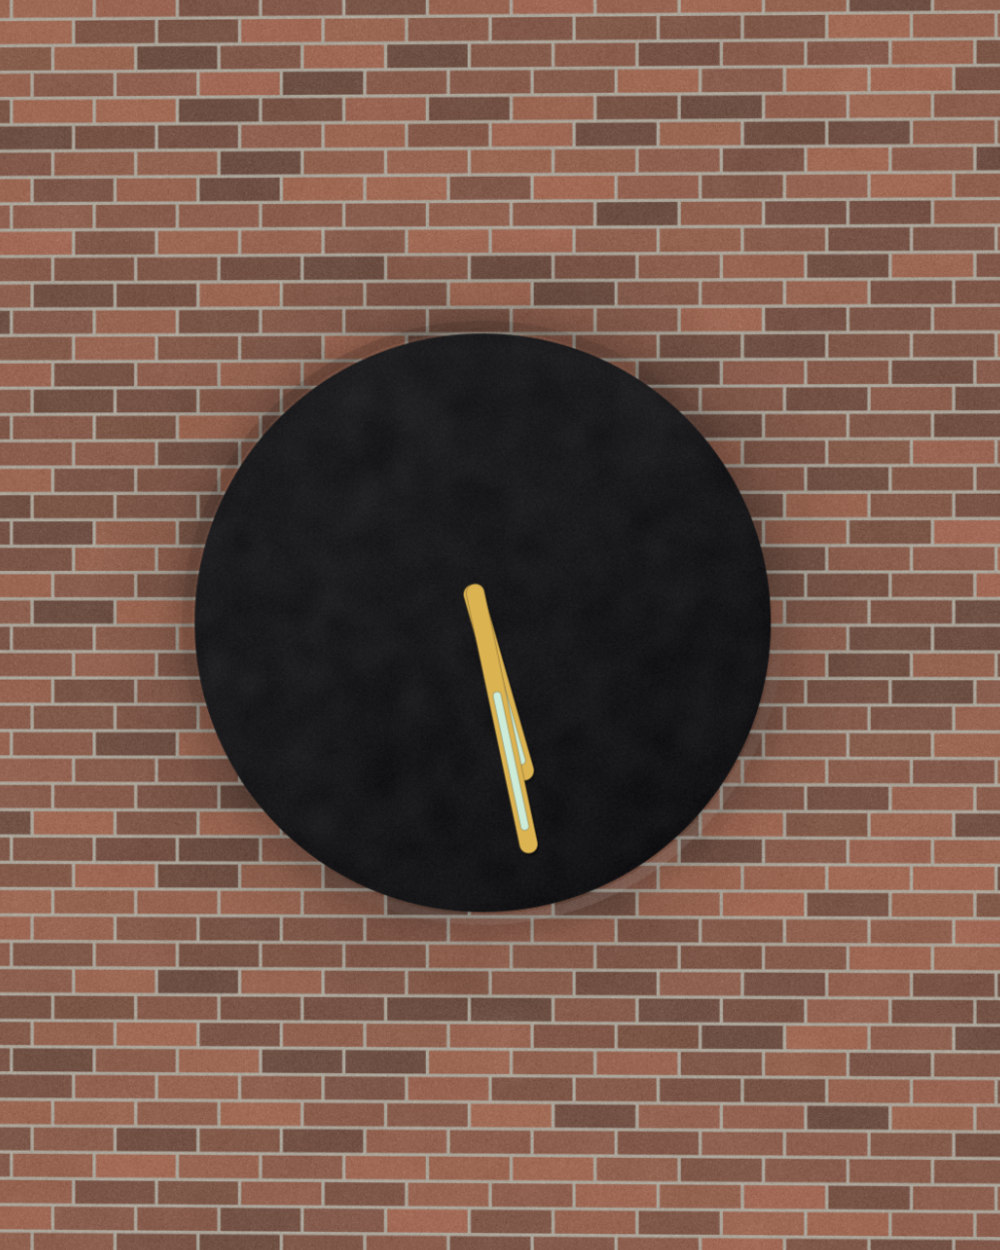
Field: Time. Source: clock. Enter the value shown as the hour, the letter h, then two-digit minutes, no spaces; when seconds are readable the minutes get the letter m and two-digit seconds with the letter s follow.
5h28
